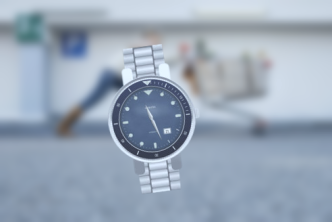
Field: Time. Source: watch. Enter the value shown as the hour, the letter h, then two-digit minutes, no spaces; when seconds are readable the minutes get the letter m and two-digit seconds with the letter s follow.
11h27
